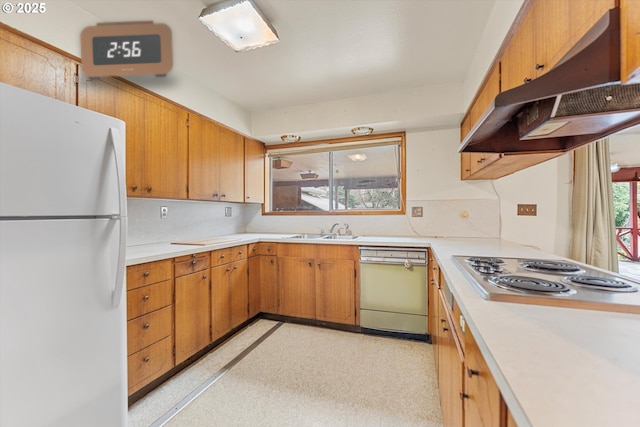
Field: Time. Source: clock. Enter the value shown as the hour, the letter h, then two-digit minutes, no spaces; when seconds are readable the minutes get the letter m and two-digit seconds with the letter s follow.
2h56
